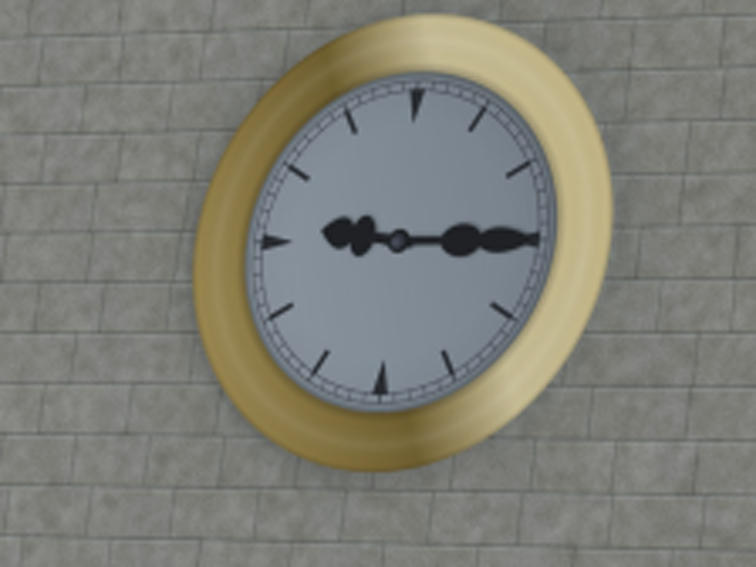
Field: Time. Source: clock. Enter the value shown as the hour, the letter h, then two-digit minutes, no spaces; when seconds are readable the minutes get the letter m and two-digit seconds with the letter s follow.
9h15
